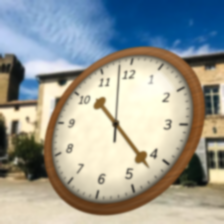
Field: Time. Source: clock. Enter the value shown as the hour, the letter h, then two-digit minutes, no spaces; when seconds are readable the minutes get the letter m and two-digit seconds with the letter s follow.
10h21m58s
